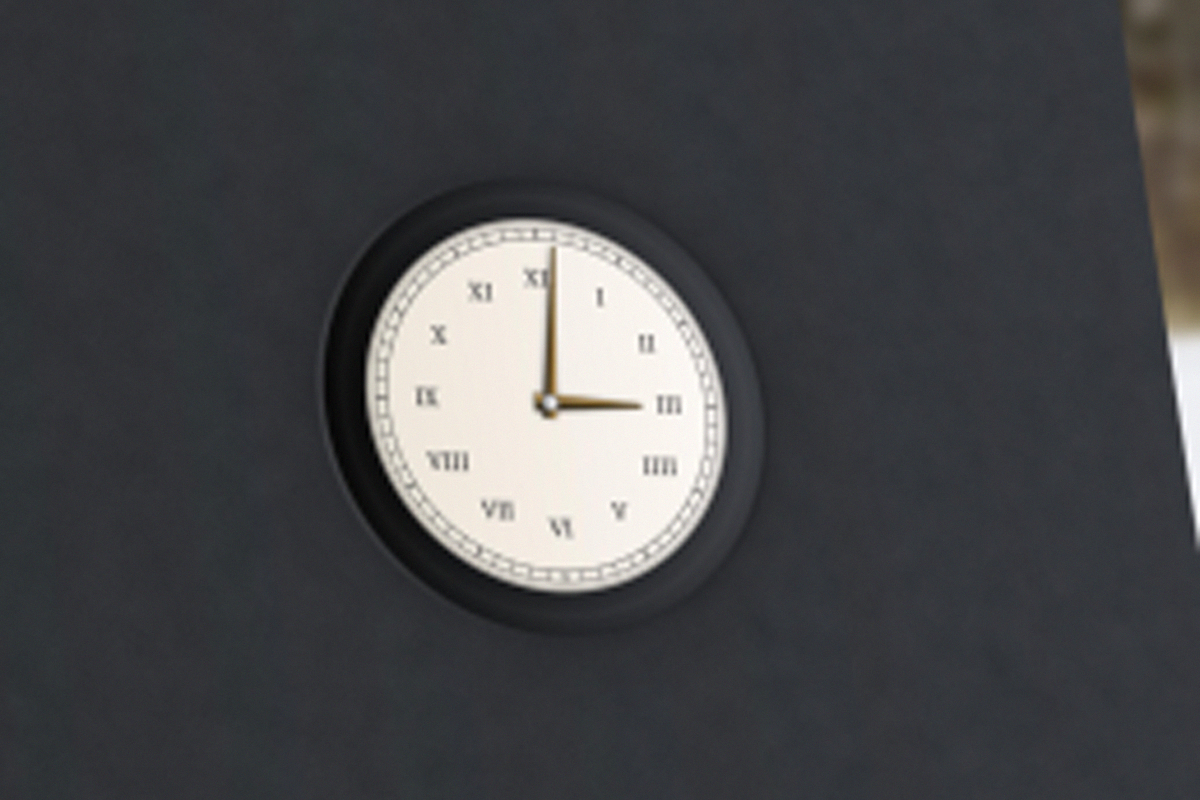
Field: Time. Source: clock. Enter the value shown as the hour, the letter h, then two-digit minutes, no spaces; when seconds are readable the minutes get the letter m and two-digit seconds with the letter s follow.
3h01
